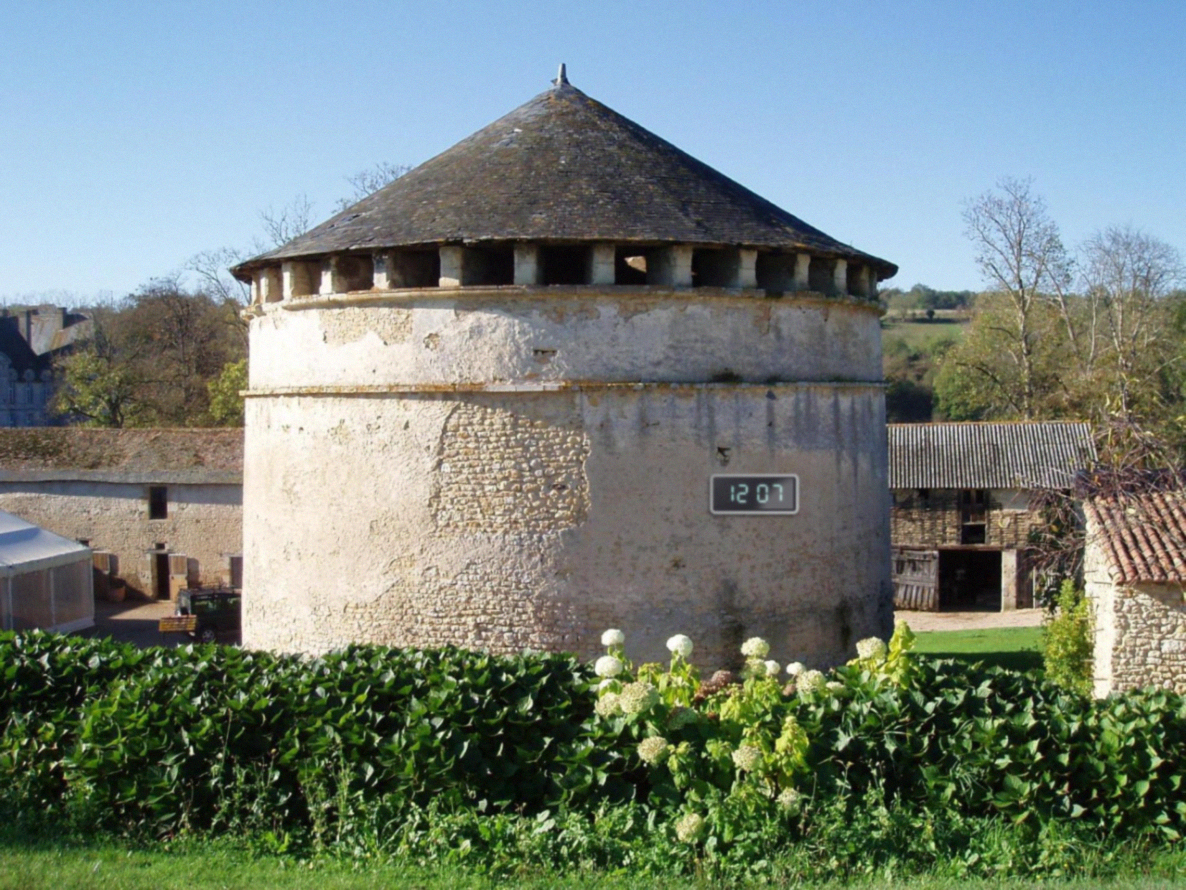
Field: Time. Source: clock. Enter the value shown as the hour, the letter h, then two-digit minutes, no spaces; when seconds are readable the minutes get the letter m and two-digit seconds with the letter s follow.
12h07
